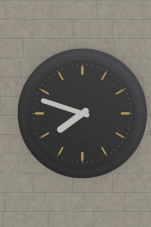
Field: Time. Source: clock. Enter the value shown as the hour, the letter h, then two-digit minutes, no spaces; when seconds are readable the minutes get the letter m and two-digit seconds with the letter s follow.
7h48
